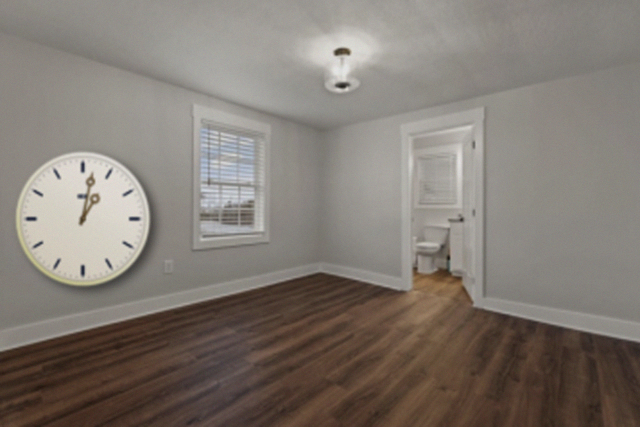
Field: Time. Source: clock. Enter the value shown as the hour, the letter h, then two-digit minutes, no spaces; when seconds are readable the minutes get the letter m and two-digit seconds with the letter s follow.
1h02
